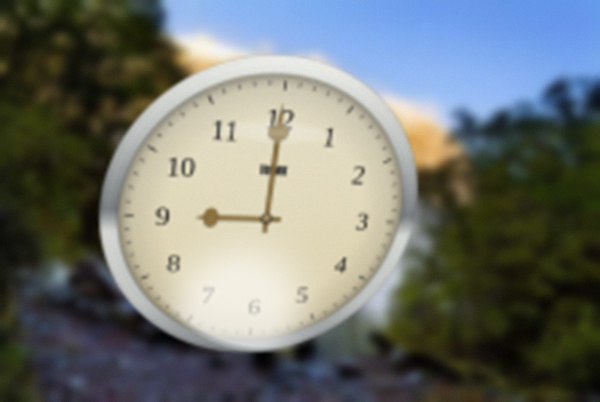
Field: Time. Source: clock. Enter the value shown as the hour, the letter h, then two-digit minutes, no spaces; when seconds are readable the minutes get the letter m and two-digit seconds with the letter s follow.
9h00
